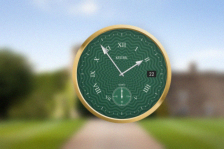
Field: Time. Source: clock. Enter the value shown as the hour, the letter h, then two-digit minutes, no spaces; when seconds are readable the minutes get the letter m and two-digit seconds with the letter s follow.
1h54
